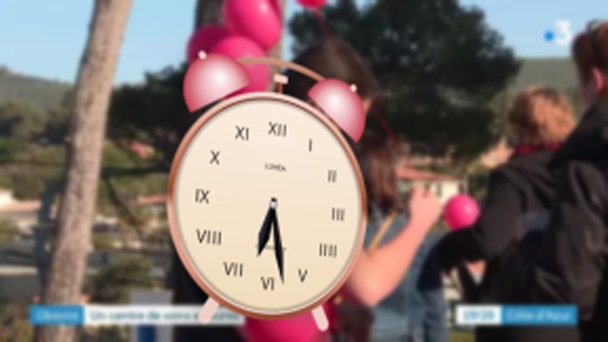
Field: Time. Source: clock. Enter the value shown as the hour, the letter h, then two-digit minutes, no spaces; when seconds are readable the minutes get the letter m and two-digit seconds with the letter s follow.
6h28
